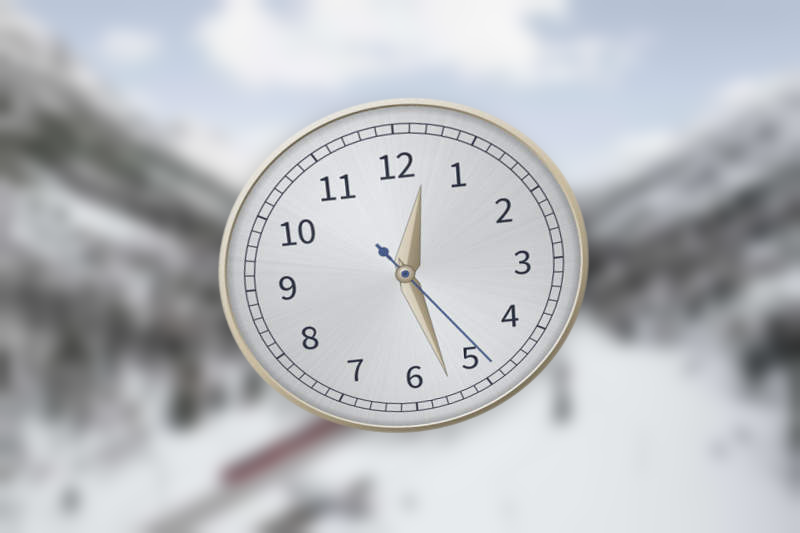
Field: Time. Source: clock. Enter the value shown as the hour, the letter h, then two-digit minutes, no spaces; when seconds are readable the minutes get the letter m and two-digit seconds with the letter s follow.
12h27m24s
